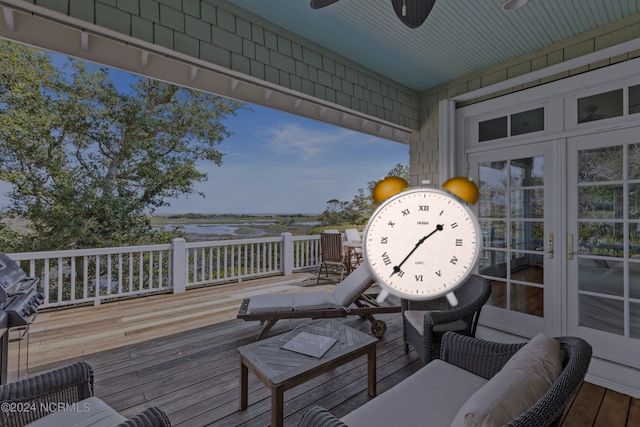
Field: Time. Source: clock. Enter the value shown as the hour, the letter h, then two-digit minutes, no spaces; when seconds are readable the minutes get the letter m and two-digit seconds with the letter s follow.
1h36
